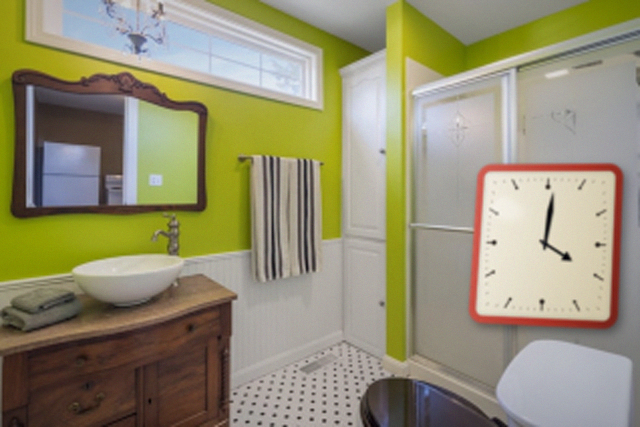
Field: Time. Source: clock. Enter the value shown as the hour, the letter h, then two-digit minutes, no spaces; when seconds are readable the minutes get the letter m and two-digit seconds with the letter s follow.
4h01
